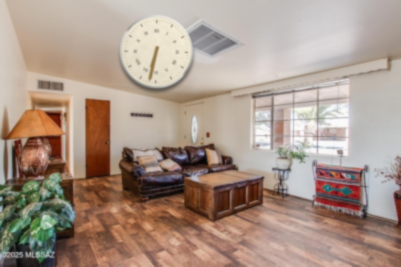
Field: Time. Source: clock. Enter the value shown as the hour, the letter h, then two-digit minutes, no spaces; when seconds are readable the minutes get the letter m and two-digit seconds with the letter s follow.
6h32
